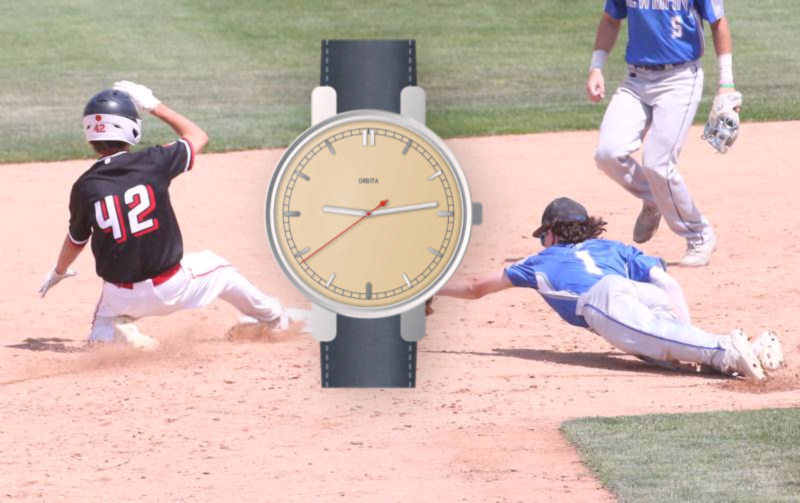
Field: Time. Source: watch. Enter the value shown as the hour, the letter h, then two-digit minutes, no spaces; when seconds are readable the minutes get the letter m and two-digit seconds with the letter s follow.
9h13m39s
